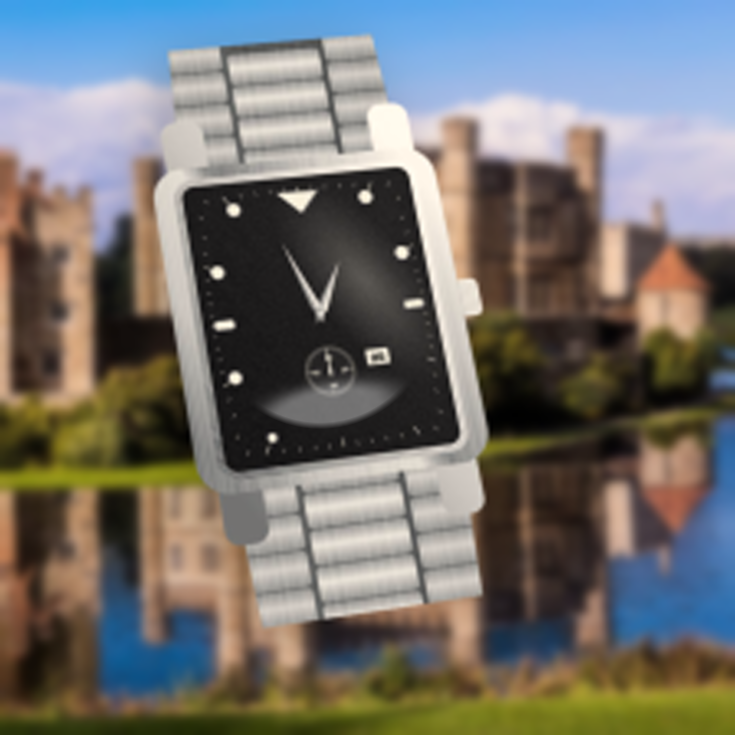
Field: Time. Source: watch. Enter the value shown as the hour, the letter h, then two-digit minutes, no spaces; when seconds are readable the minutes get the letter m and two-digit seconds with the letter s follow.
12h57
